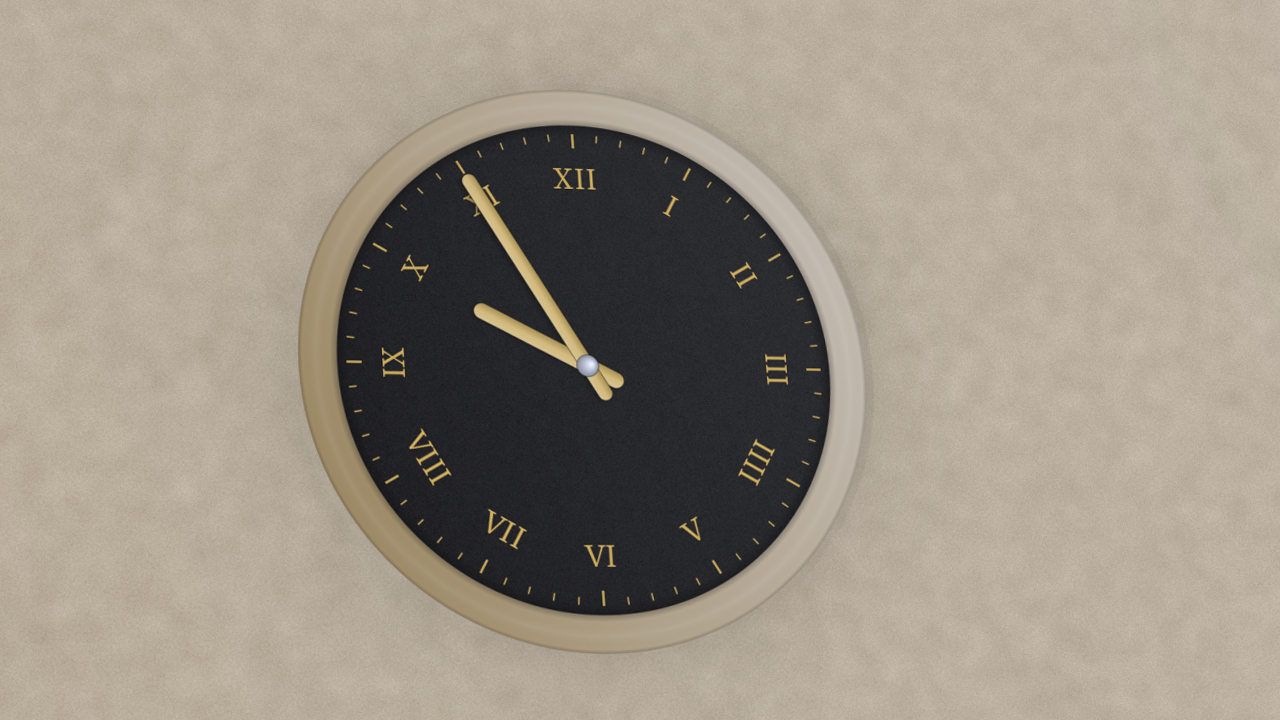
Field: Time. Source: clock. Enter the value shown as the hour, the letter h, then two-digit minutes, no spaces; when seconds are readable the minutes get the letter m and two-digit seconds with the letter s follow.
9h55
